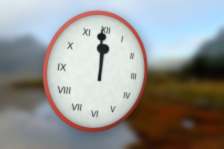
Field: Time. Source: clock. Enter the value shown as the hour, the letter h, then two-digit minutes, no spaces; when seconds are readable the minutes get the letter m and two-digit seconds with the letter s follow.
11h59
